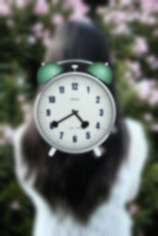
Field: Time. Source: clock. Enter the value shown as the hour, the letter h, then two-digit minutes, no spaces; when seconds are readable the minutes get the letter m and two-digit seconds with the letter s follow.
4h40
